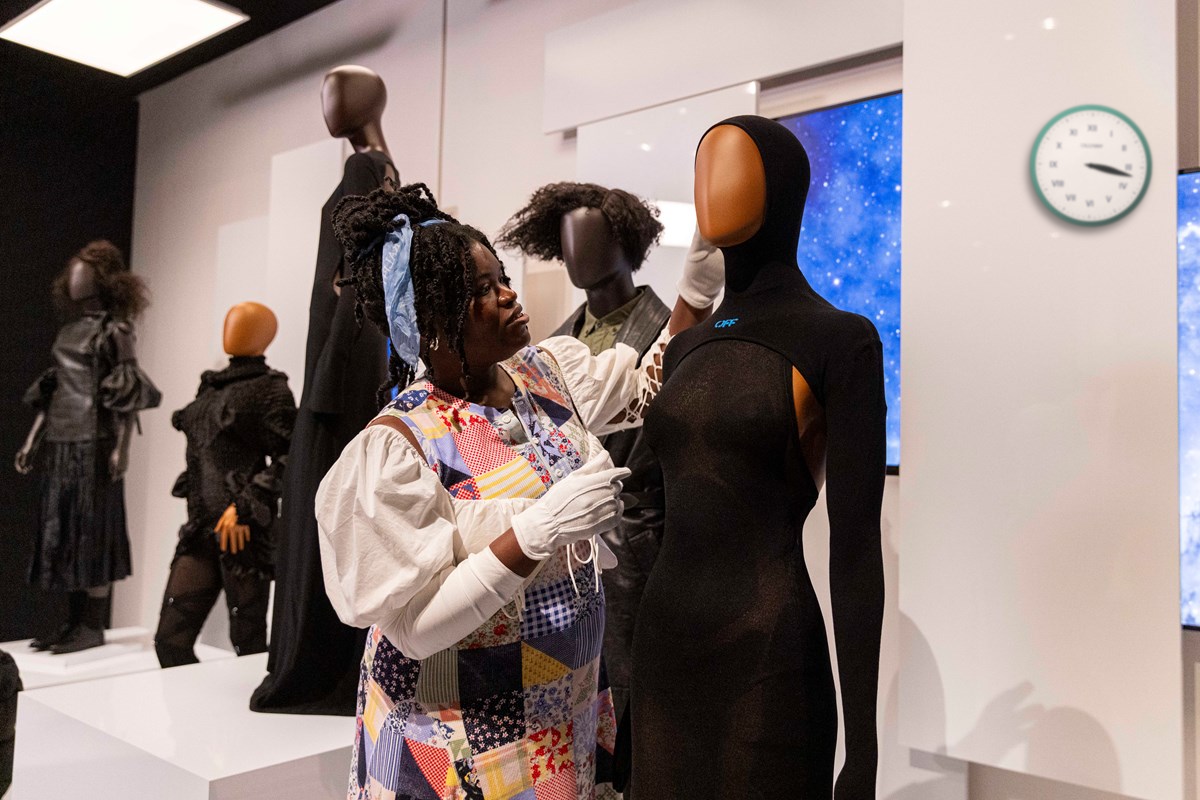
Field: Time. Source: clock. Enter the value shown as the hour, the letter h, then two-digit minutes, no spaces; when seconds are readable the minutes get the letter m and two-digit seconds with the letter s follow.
3h17
